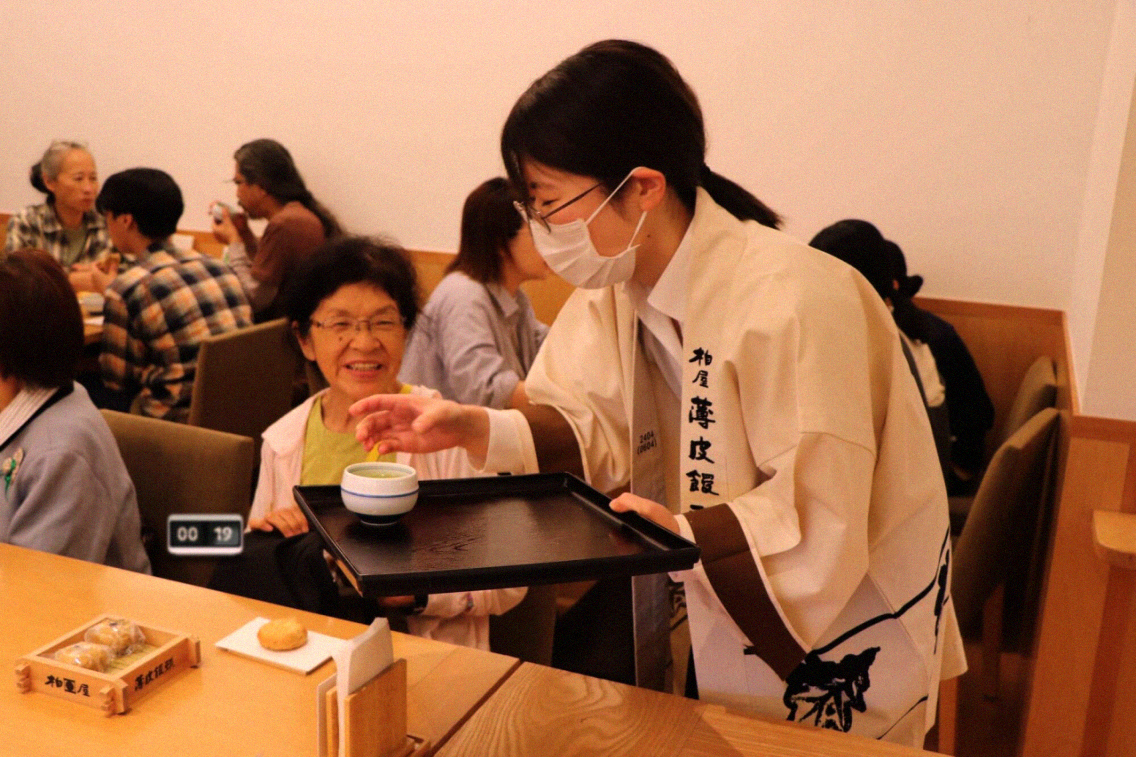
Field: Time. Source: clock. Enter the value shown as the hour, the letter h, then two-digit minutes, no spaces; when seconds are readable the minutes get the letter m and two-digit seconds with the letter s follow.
0h19
